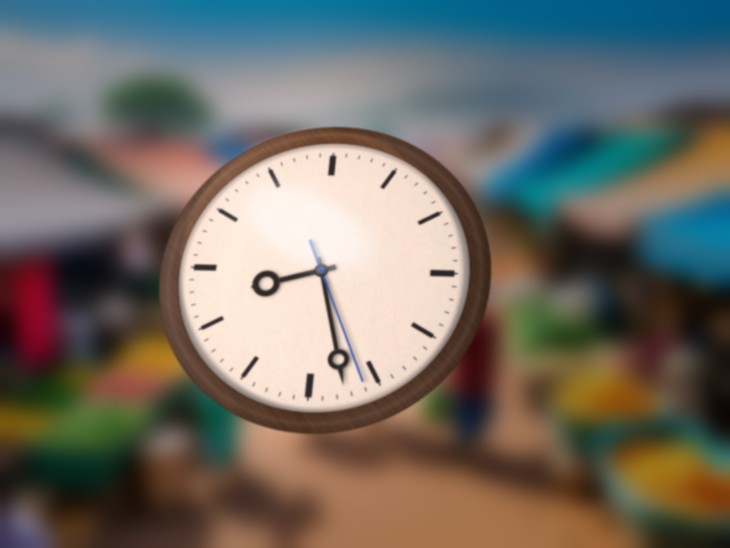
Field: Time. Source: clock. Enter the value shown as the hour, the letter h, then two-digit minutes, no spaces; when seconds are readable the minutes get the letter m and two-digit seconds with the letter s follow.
8h27m26s
